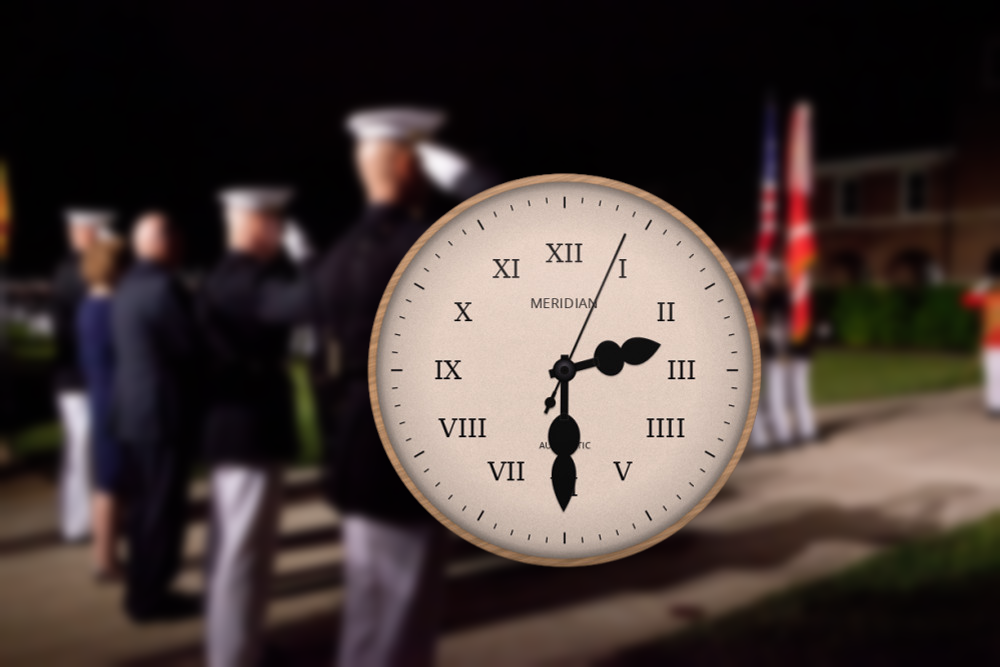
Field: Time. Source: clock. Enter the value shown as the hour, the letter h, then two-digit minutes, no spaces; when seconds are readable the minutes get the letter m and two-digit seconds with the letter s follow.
2h30m04s
